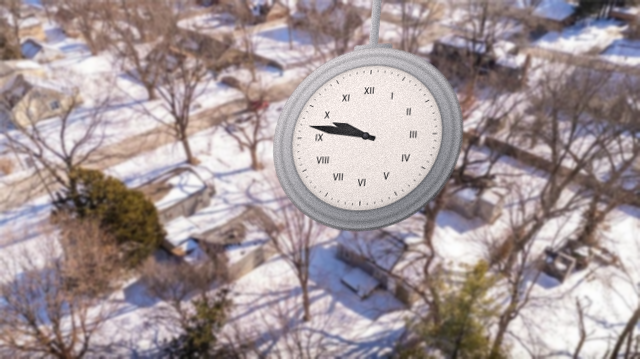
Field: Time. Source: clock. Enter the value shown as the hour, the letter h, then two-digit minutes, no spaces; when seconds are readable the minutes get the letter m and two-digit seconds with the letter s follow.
9h47
